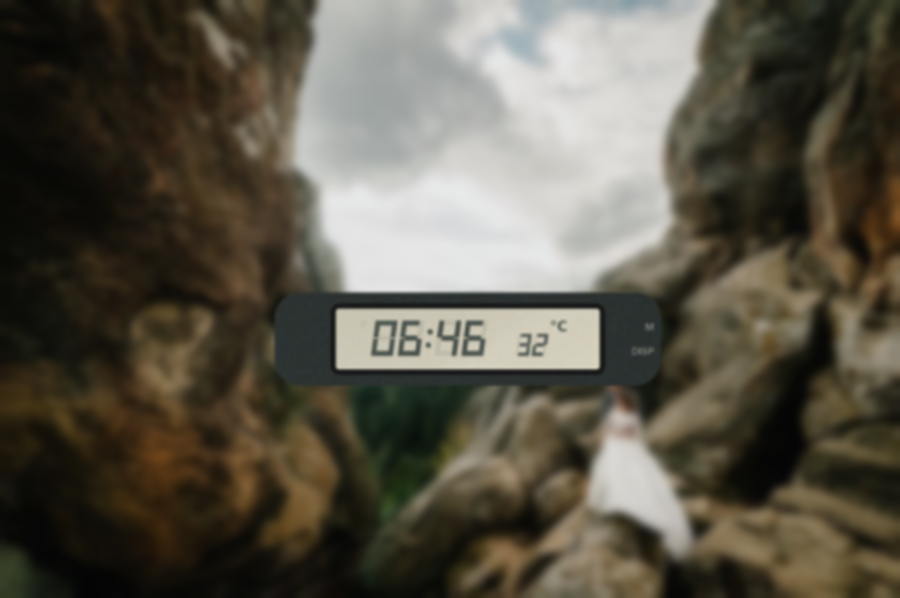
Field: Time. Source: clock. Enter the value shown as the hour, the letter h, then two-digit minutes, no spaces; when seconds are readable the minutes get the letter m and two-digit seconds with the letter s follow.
6h46
